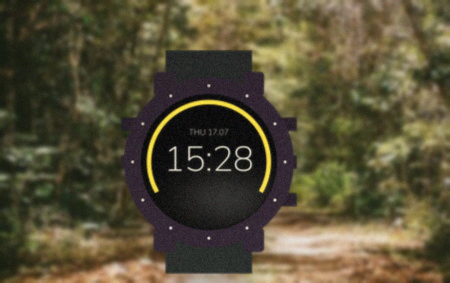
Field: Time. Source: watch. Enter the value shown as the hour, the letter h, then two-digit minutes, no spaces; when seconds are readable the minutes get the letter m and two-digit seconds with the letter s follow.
15h28
